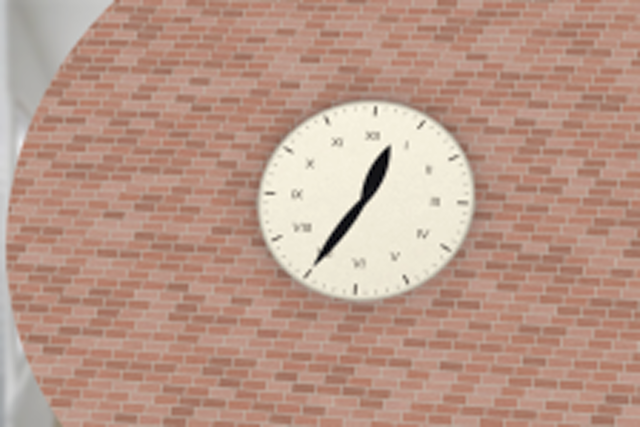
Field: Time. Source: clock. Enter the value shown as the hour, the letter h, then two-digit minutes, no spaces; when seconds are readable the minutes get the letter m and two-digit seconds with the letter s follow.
12h35
